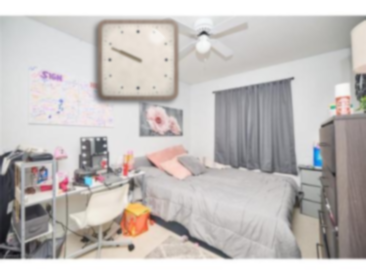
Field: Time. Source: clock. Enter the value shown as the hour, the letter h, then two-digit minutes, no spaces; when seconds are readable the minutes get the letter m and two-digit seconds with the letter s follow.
9h49
